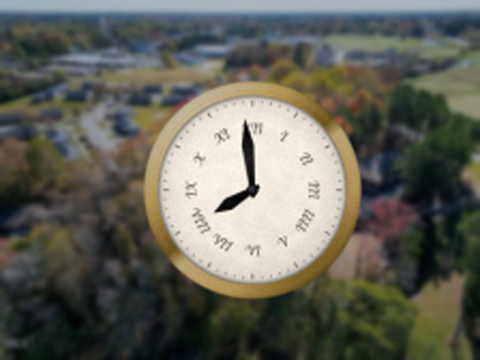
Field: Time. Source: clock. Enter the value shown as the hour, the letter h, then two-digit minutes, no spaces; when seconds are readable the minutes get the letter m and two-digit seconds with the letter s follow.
7h59
